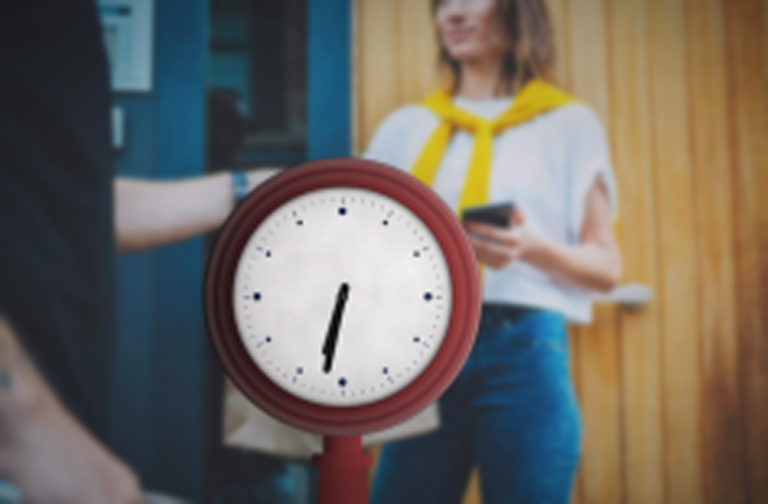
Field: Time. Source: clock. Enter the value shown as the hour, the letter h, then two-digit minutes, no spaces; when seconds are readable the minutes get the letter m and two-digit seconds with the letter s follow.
6h32
